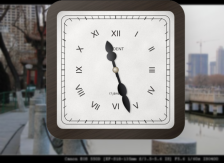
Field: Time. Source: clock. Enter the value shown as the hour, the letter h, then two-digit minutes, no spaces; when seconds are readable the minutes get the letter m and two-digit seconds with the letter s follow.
11h27
